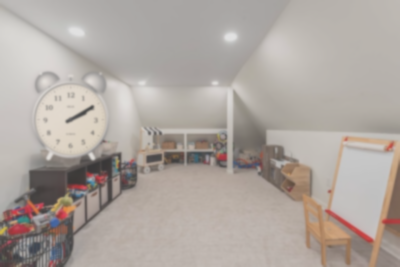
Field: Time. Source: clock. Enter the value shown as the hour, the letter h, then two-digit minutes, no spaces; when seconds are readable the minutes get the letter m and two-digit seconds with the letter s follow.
2h10
